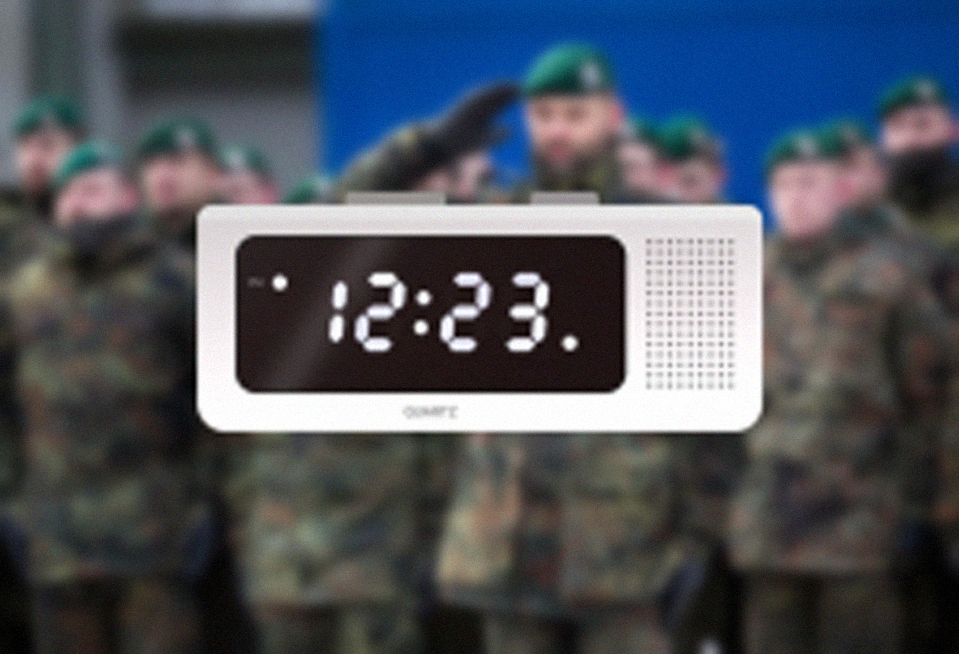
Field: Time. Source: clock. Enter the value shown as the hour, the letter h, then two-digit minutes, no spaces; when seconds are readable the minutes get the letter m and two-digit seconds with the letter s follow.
12h23
